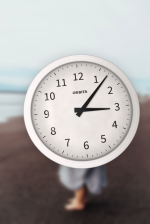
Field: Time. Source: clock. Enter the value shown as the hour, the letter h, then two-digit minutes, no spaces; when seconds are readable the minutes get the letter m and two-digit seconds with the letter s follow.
3h07
